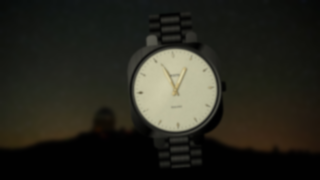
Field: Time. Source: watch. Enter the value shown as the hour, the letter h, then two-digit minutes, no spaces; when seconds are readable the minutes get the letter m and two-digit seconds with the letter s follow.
12h56
